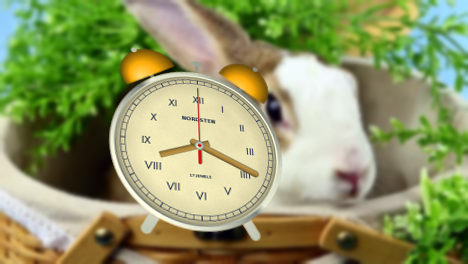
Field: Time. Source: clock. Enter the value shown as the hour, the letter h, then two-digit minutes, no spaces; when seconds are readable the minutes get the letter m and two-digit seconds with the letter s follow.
8h19m00s
